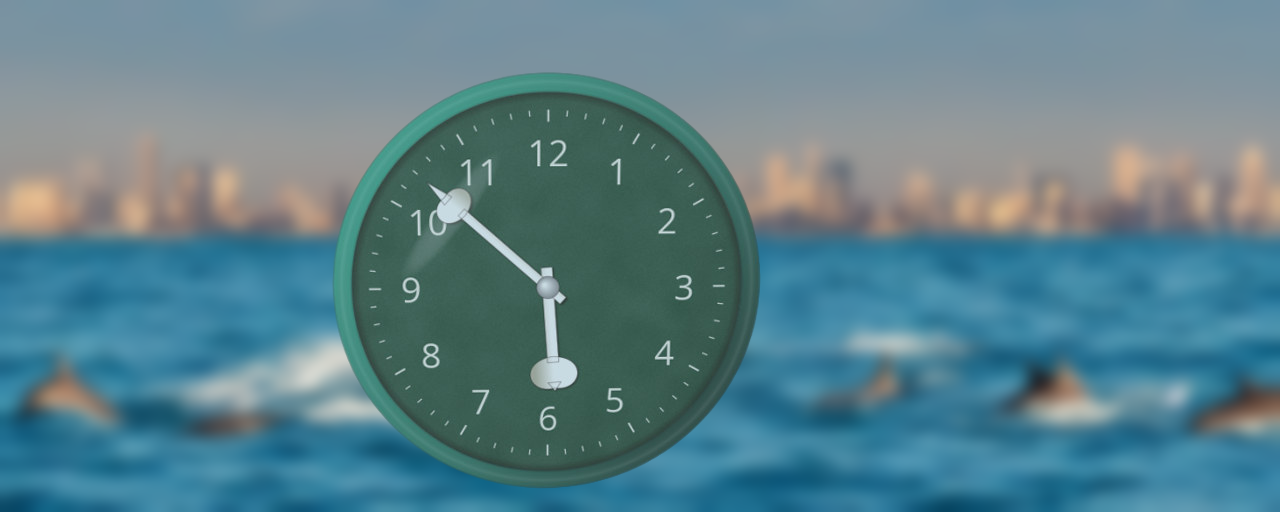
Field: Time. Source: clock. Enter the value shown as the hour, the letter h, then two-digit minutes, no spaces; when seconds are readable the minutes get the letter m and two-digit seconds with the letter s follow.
5h52
